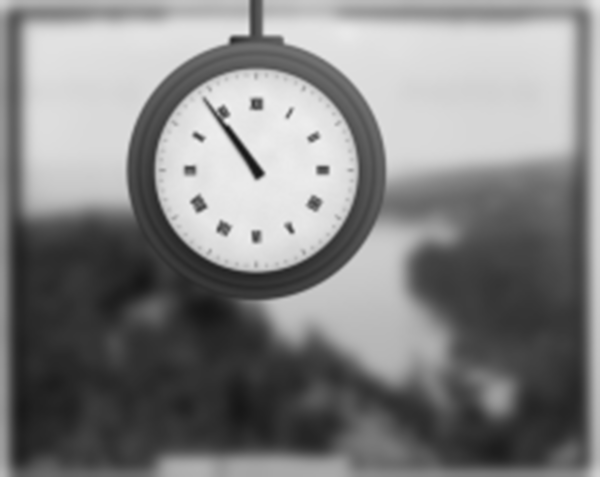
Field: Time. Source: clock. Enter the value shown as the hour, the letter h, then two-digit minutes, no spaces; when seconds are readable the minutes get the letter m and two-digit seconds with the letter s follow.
10h54
